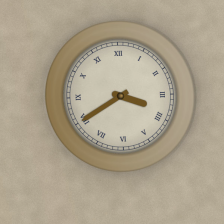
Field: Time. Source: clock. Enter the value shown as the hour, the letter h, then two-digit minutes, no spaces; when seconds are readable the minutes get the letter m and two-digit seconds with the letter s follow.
3h40
